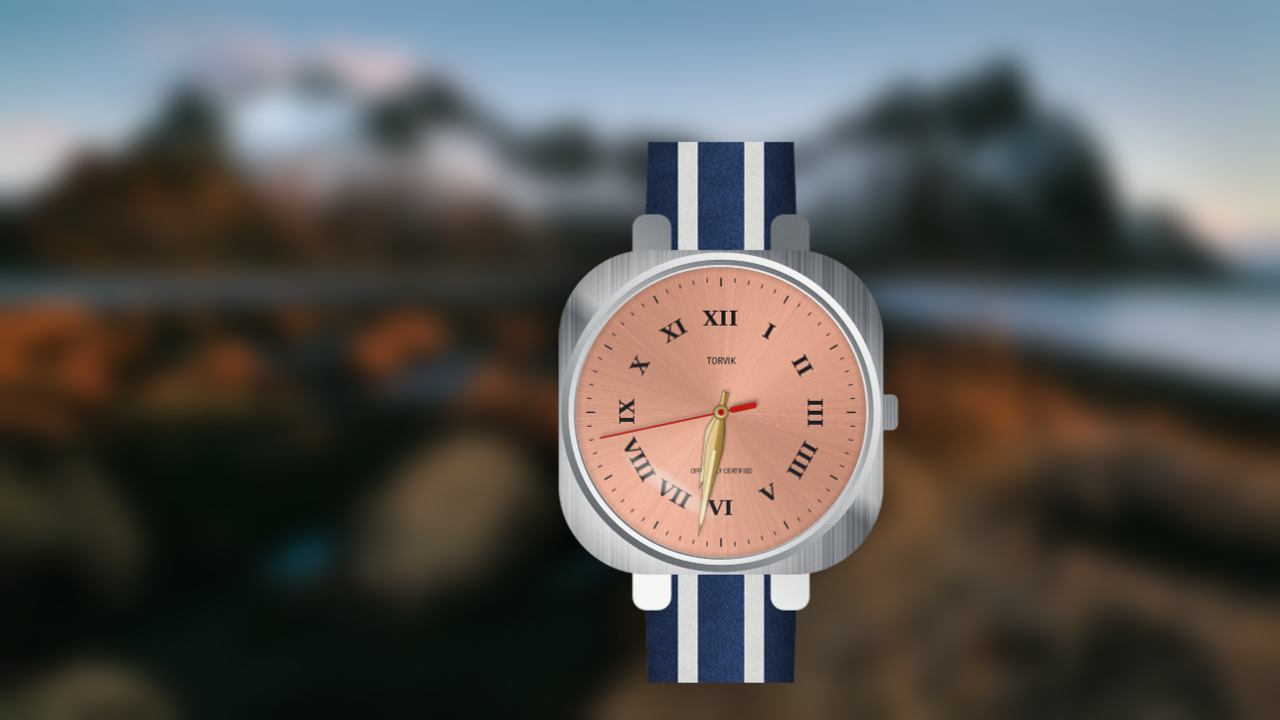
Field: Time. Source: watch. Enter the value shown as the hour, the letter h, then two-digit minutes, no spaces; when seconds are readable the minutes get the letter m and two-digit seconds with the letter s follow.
6h31m43s
